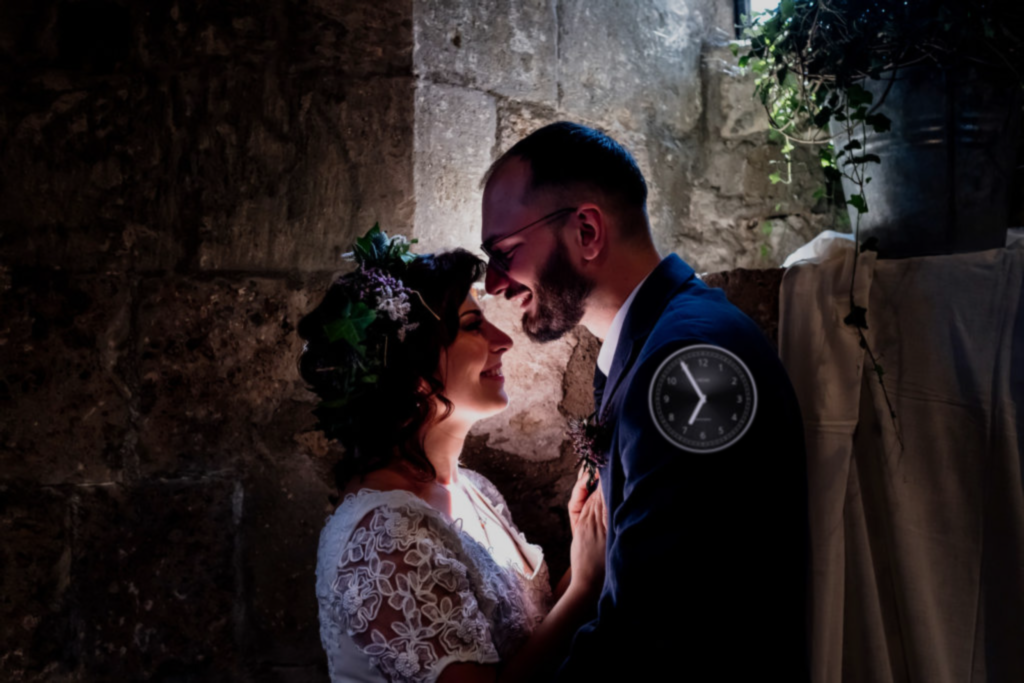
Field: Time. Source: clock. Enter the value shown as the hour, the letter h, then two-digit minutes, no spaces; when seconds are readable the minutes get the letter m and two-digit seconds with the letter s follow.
6h55
